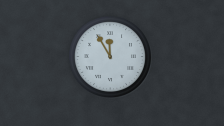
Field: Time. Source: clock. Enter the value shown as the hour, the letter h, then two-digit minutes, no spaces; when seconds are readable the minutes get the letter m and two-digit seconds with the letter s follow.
11h55
